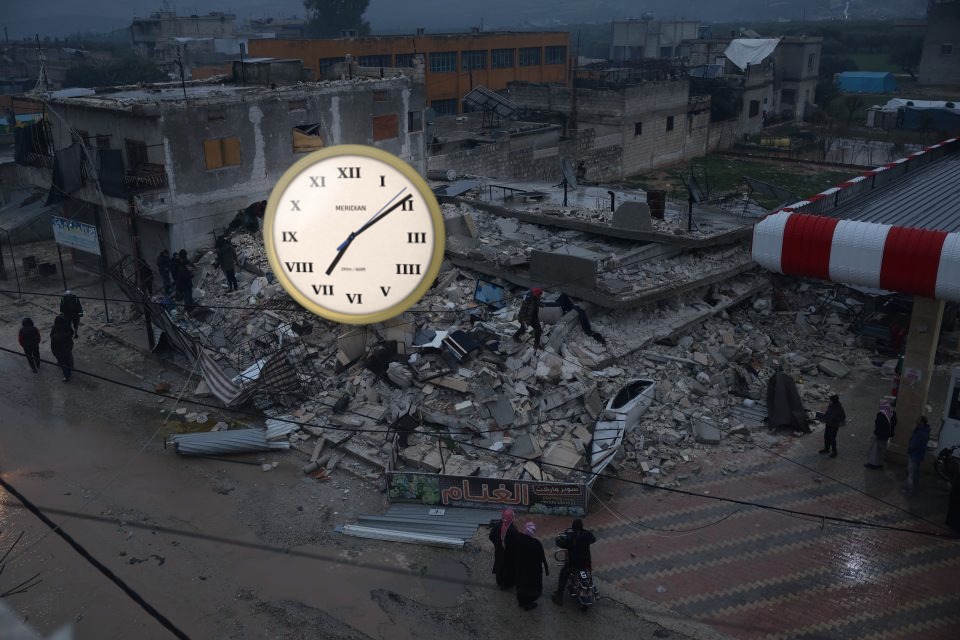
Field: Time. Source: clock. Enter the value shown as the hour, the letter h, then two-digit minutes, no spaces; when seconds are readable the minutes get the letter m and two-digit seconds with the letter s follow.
7h09m08s
